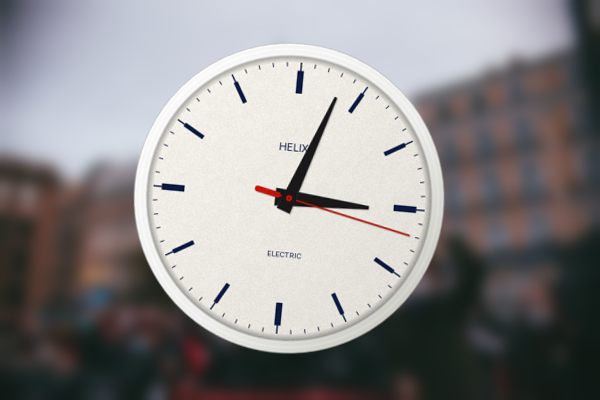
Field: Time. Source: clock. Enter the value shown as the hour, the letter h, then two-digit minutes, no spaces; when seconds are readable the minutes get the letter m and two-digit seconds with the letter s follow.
3h03m17s
